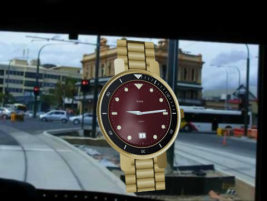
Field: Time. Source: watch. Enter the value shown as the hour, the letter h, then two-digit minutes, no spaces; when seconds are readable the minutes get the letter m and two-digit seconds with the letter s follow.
9h14
